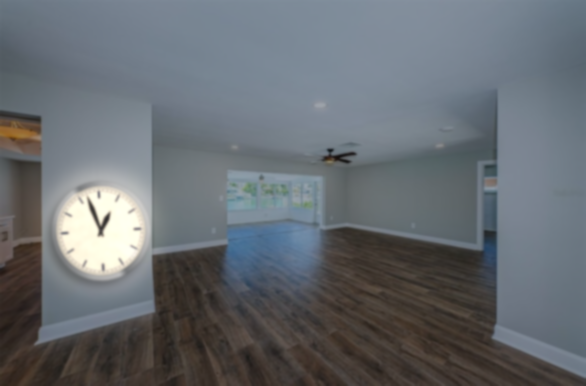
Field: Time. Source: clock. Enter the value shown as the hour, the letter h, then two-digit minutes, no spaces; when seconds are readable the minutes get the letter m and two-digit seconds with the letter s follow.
12h57
